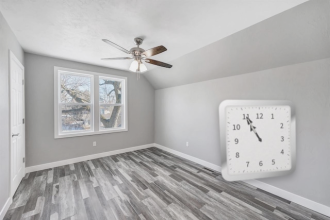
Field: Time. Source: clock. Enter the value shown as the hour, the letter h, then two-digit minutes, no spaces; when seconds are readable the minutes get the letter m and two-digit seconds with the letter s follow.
10h55
